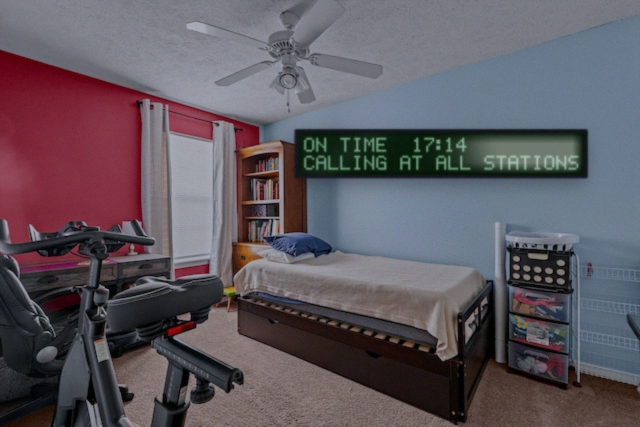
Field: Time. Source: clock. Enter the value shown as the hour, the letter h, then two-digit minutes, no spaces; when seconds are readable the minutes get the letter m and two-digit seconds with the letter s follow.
17h14
